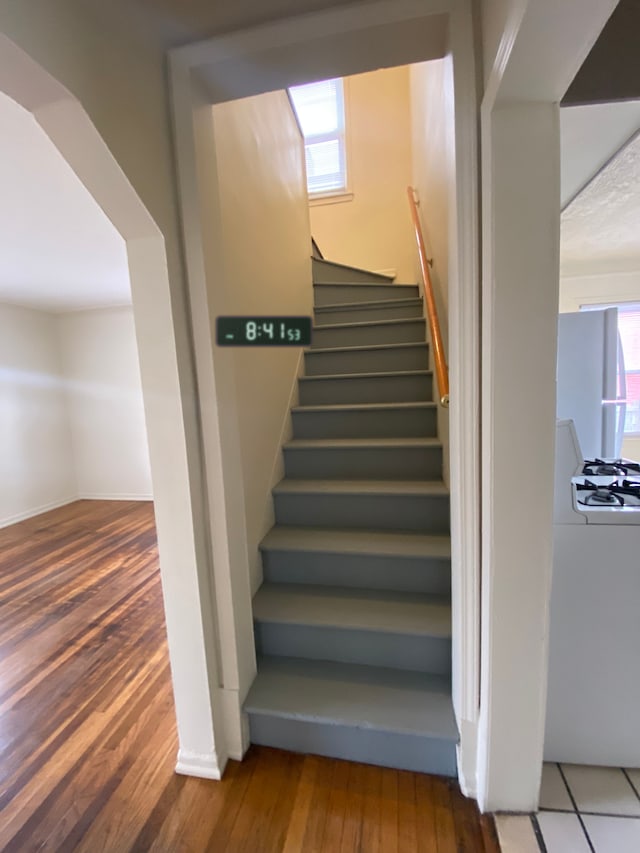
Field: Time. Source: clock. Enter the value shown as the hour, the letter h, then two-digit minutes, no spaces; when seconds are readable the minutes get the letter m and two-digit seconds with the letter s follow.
8h41
